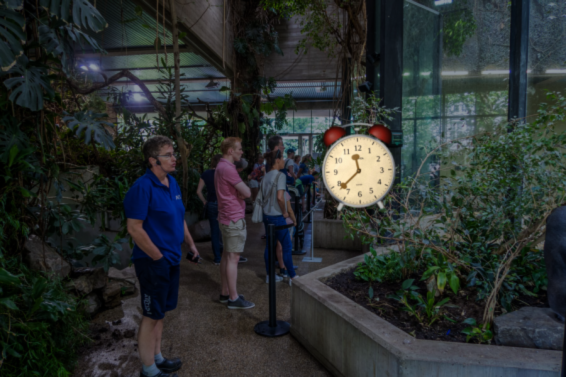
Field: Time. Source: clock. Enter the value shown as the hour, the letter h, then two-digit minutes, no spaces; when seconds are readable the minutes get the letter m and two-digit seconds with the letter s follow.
11h38
